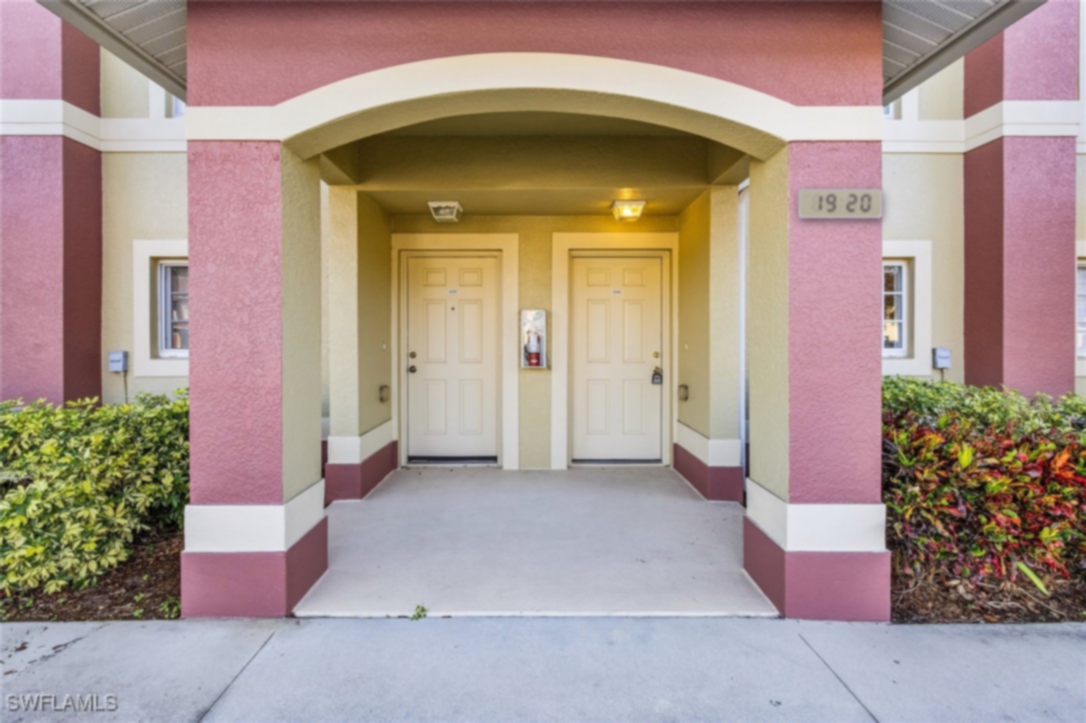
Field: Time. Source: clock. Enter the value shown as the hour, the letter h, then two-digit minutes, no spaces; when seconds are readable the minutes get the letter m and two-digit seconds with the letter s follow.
19h20
